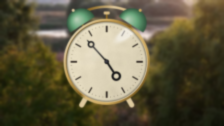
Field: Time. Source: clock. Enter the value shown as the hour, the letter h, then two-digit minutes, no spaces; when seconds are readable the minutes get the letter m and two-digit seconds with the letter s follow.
4h53
